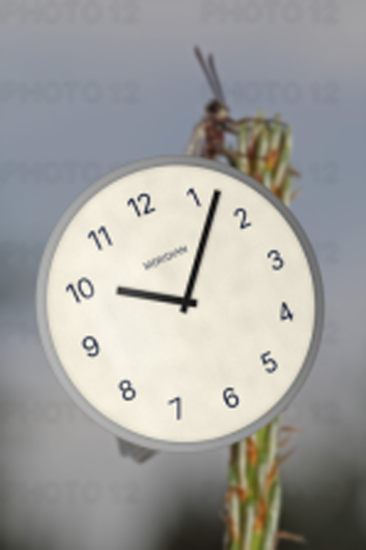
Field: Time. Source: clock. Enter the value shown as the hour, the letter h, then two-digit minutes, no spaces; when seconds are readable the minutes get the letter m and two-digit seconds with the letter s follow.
10h07
